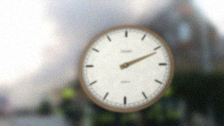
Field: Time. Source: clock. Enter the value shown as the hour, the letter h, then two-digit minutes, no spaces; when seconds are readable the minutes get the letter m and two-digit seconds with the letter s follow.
2h11
